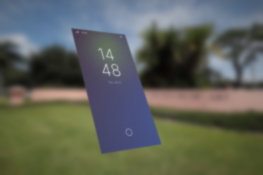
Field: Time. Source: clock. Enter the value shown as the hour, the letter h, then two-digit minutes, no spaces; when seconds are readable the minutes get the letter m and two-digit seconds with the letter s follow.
14h48
